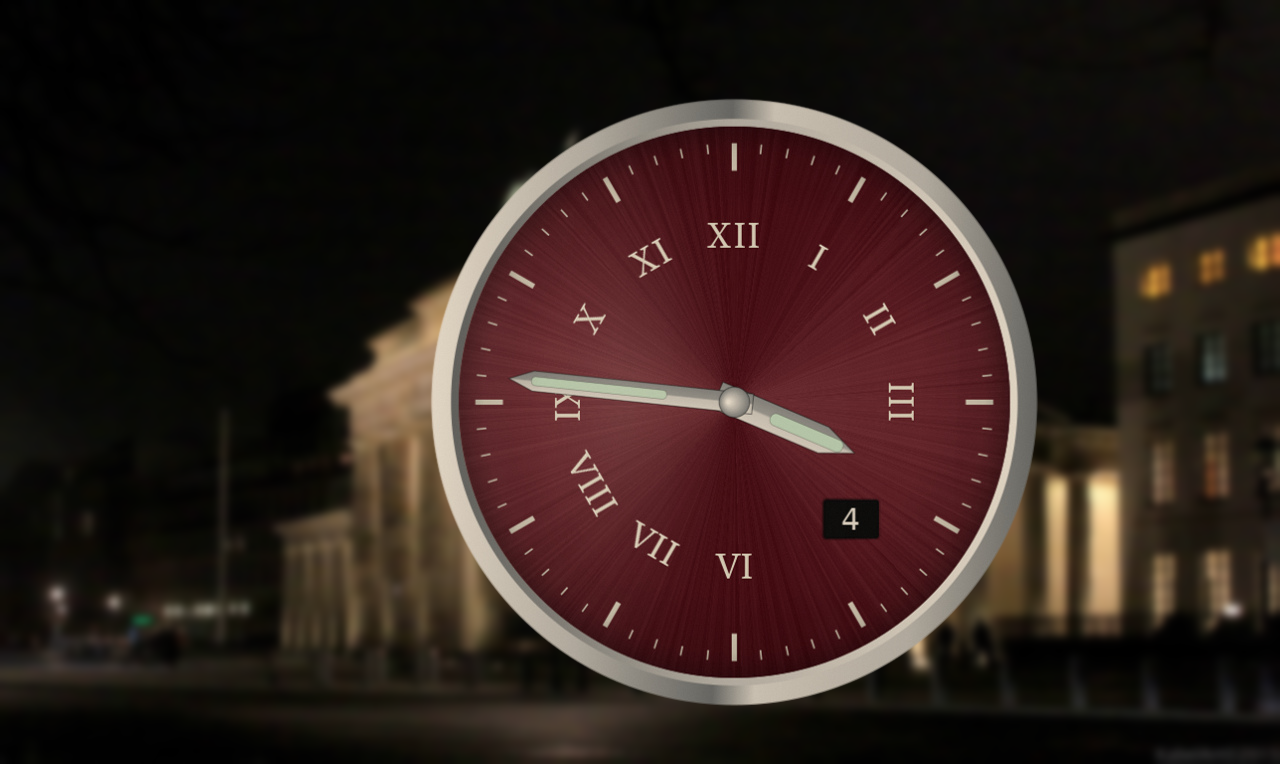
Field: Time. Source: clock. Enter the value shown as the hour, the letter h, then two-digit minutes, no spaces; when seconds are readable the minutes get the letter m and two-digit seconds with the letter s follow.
3h46
